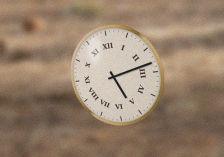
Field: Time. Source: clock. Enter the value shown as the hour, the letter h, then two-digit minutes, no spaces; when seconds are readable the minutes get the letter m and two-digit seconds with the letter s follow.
5h13
